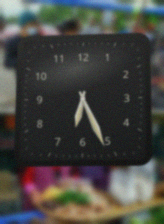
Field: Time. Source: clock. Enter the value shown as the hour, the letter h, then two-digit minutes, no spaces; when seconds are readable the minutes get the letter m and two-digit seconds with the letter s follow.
6h26
